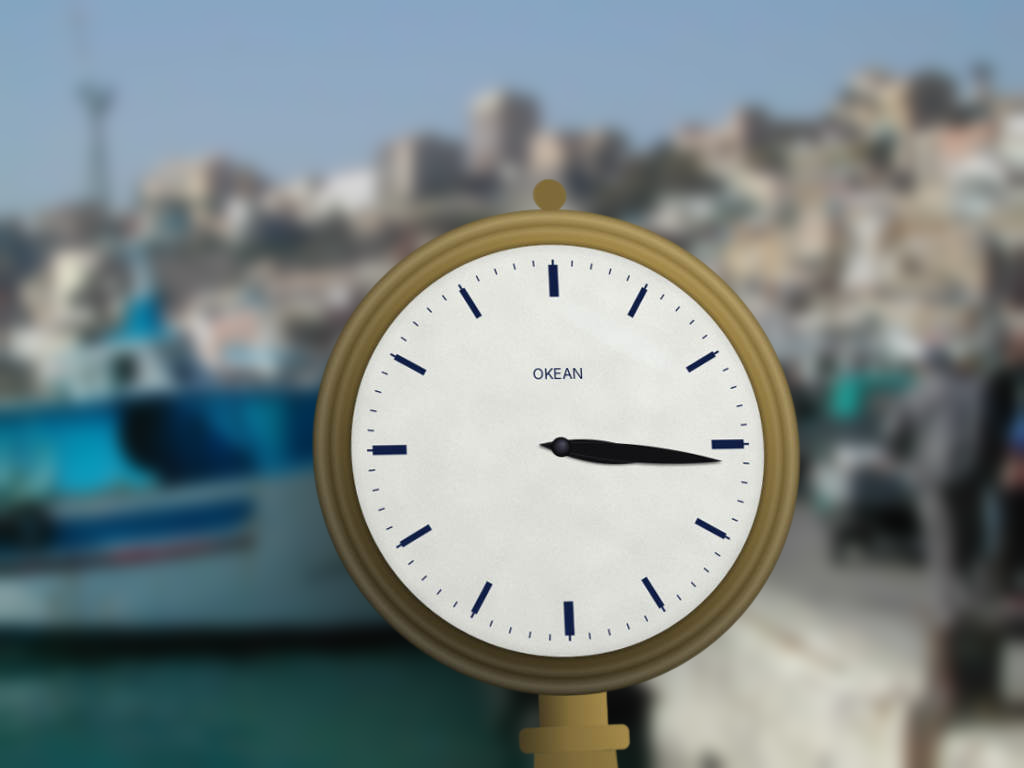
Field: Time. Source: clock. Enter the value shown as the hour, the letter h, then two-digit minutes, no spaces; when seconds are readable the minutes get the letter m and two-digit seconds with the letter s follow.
3h16
